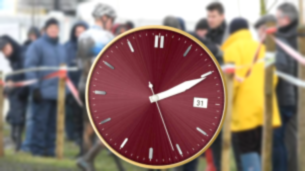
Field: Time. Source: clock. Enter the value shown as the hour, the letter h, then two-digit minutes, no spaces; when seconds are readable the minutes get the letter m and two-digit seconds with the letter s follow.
2h10m26s
